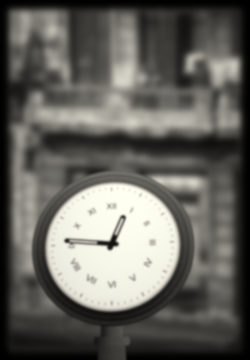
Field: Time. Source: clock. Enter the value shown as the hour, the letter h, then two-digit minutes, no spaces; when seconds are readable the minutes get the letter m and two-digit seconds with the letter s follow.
12h46
